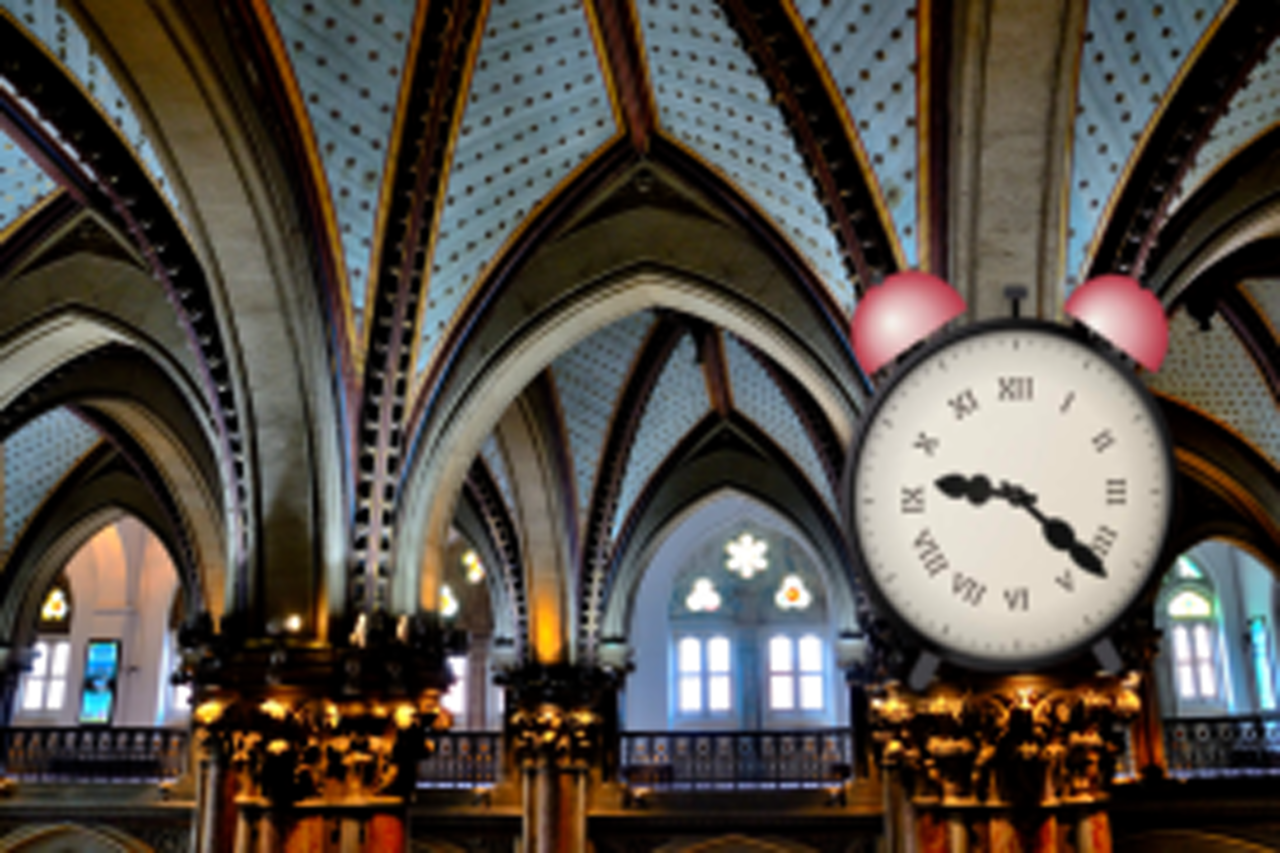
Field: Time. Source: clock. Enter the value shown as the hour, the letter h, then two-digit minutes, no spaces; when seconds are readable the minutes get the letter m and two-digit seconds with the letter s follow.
9h22
